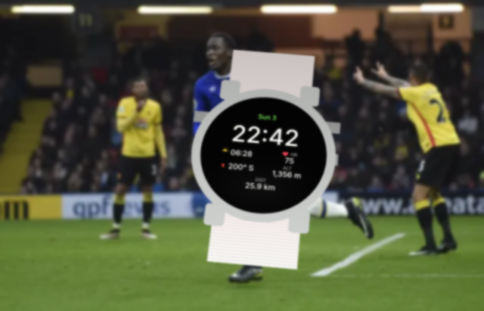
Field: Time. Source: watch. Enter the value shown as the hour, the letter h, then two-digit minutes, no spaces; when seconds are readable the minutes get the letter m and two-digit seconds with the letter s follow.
22h42
